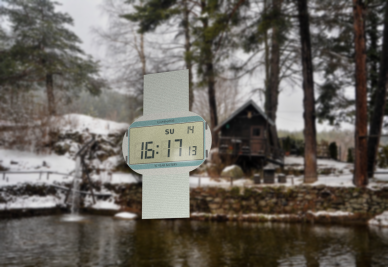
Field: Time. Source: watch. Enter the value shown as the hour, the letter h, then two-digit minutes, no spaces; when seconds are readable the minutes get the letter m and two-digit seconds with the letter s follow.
16h17m13s
